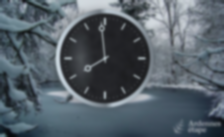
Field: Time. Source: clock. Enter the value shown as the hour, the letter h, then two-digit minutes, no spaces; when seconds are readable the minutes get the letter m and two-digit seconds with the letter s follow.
7h59
